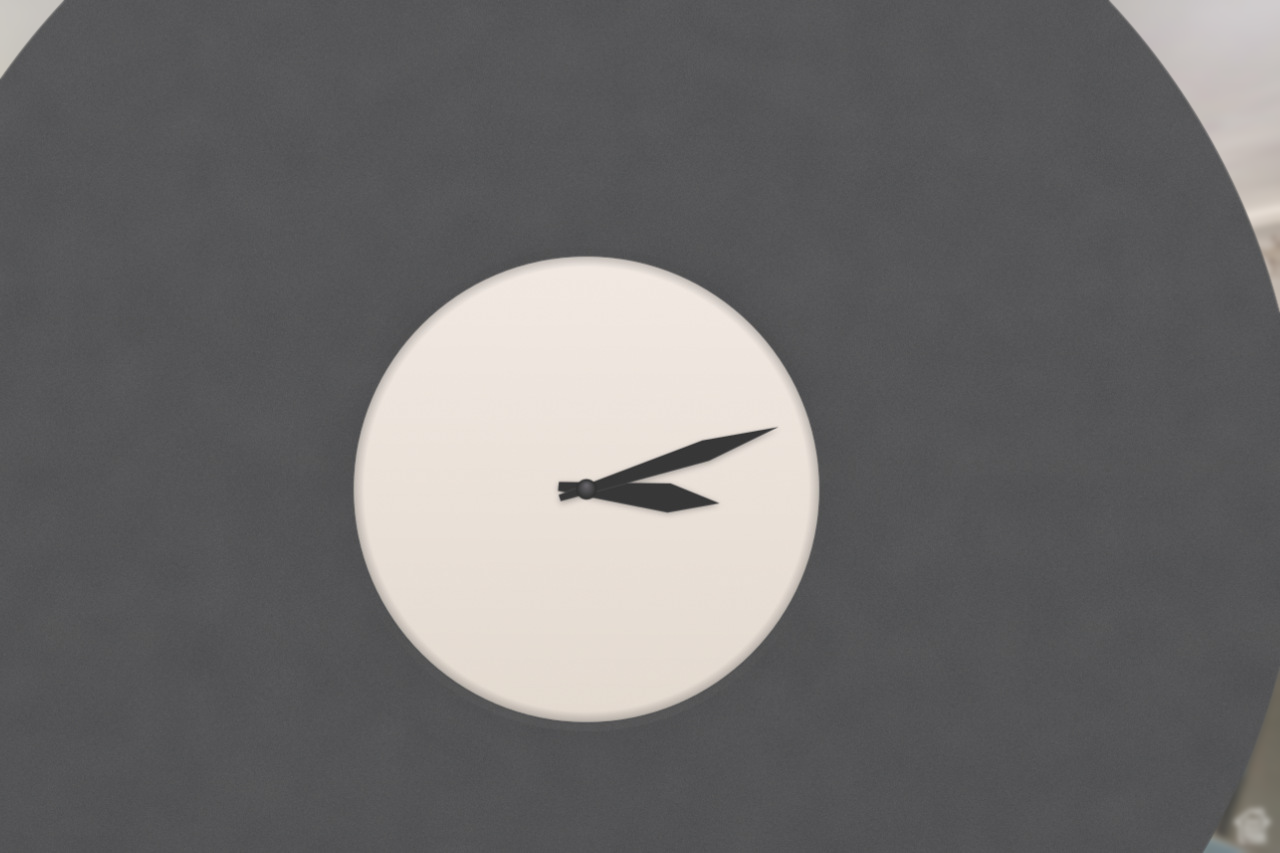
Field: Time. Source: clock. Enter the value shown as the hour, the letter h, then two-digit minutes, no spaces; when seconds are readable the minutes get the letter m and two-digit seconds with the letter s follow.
3h12
